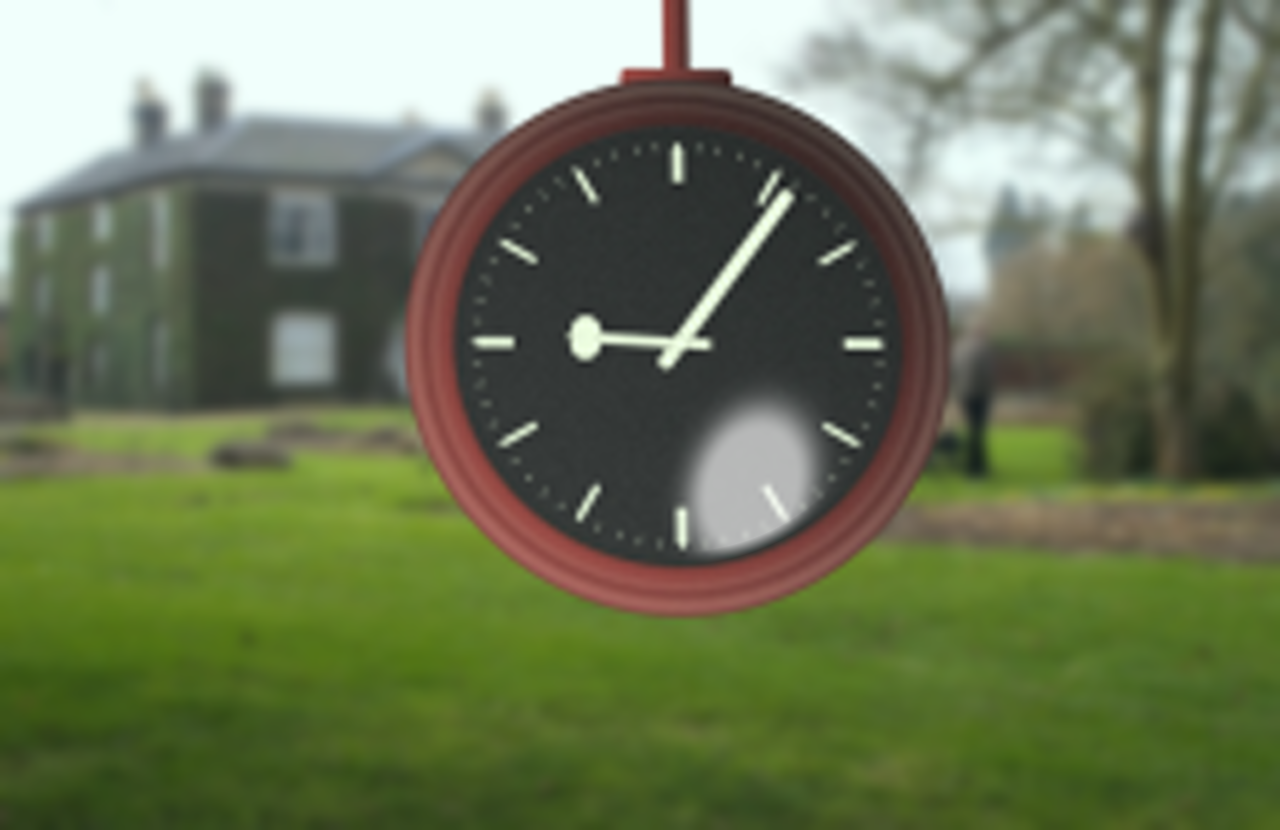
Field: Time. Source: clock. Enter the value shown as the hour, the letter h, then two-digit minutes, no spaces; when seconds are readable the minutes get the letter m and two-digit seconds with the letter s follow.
9h06
